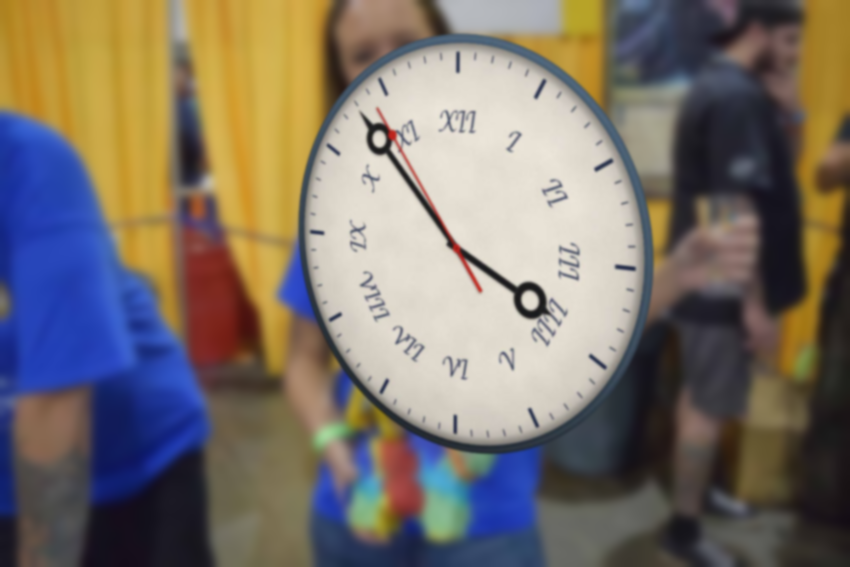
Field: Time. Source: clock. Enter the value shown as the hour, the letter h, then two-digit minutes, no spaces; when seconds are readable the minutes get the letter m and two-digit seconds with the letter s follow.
3h52m54s
